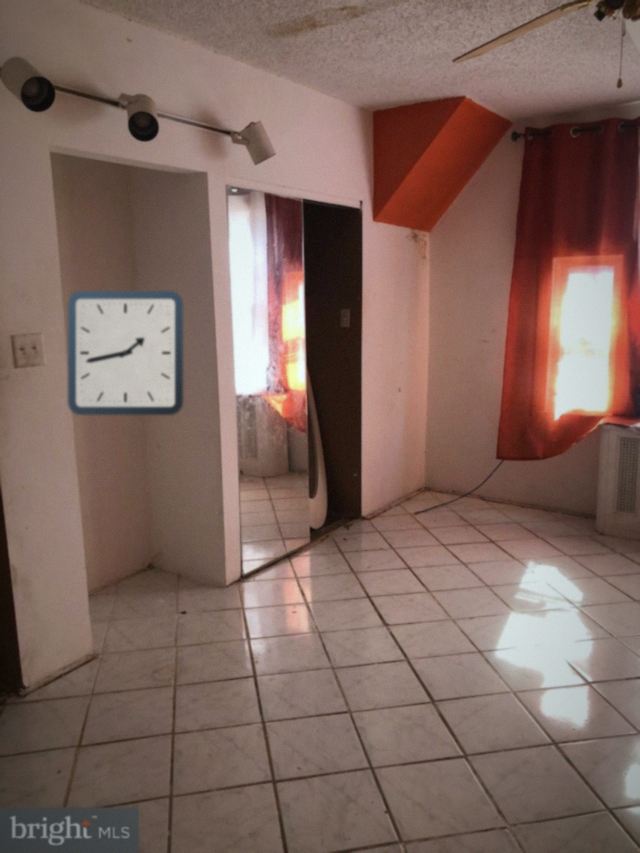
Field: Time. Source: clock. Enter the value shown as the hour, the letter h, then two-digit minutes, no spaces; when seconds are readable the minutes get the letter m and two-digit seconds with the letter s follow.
1h43
